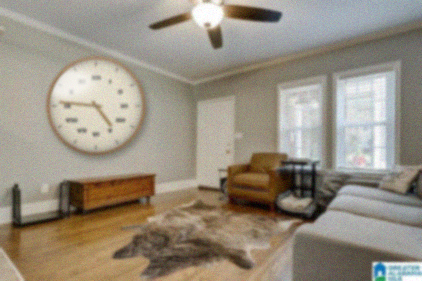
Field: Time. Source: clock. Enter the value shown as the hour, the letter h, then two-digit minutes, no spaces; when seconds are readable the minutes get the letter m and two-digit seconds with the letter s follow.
4h46
